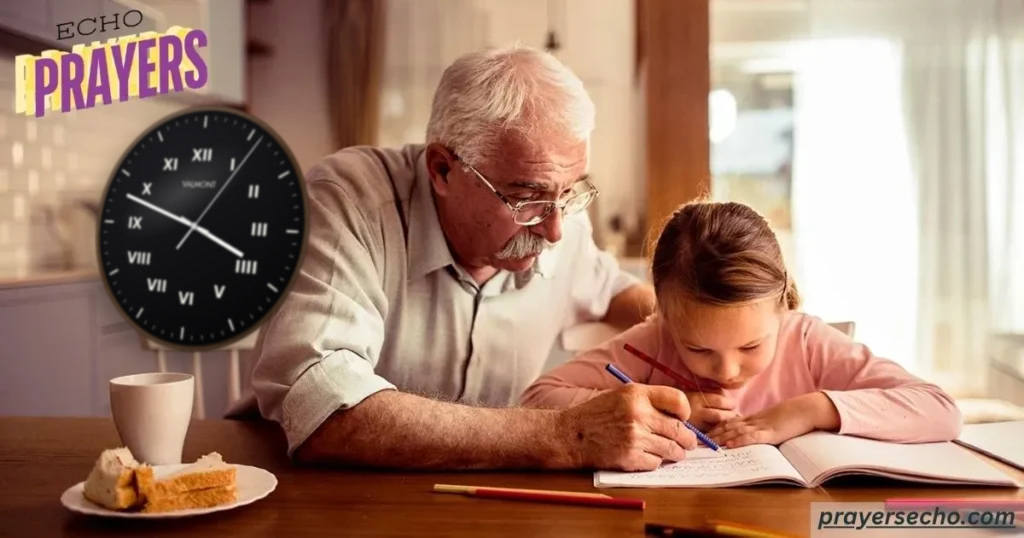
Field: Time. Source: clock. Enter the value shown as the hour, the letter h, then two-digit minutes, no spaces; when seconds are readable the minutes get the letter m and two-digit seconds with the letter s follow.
3h48m06s
